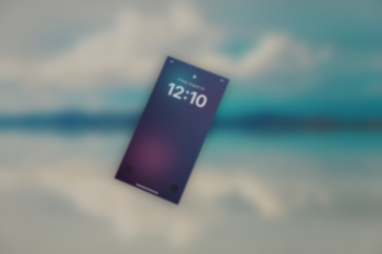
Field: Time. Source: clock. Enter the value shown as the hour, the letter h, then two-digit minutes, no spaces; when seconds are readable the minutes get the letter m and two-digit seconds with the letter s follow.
12h10
